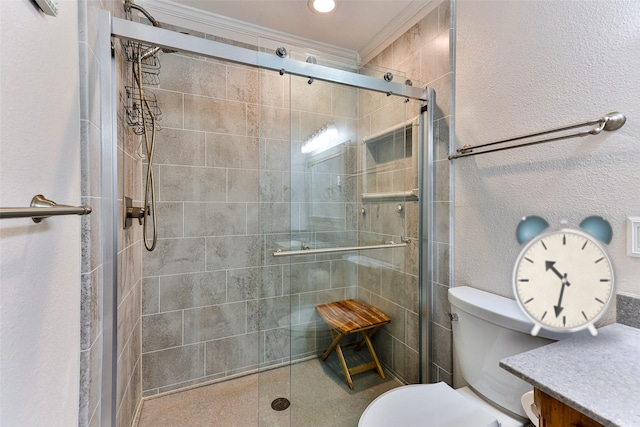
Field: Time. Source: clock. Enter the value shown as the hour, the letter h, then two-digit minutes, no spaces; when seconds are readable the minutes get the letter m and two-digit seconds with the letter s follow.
10h32
